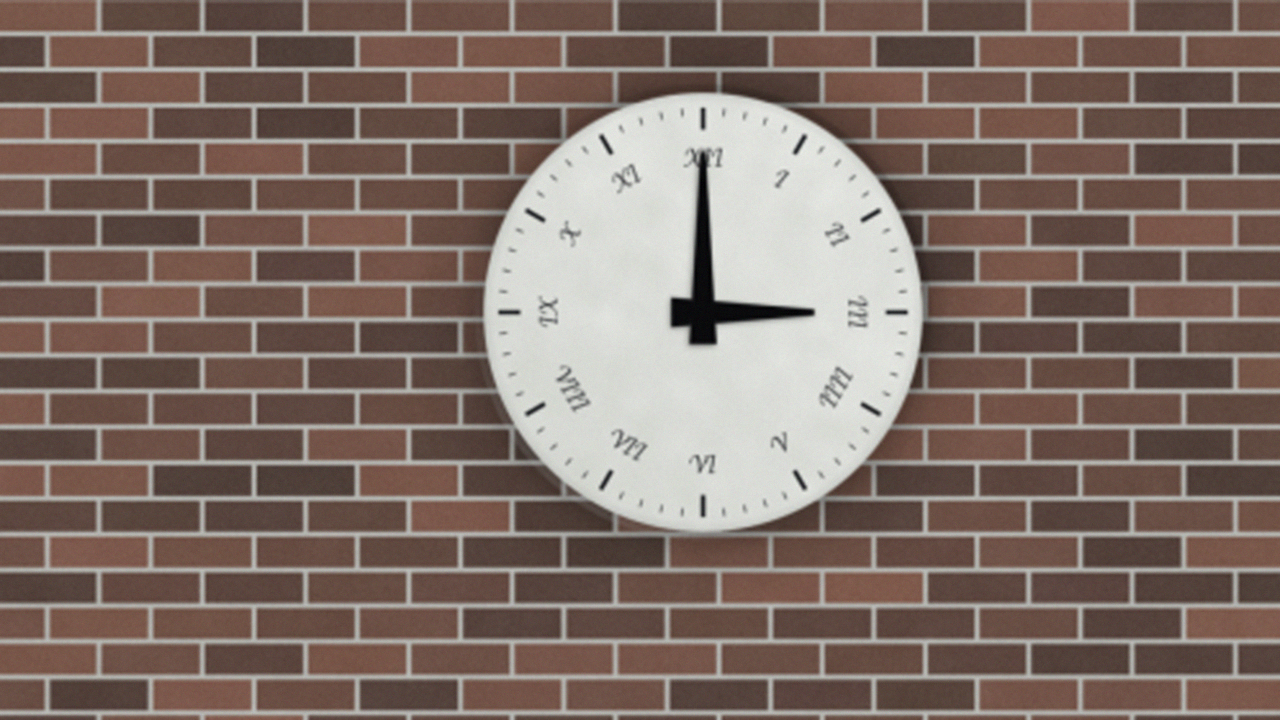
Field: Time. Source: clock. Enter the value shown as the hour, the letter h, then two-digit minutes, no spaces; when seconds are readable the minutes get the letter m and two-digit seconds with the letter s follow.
3h00
